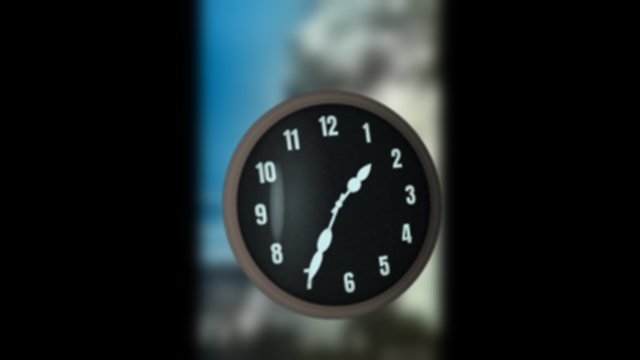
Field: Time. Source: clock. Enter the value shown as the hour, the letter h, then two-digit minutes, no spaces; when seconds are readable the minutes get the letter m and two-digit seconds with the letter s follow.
1h35
